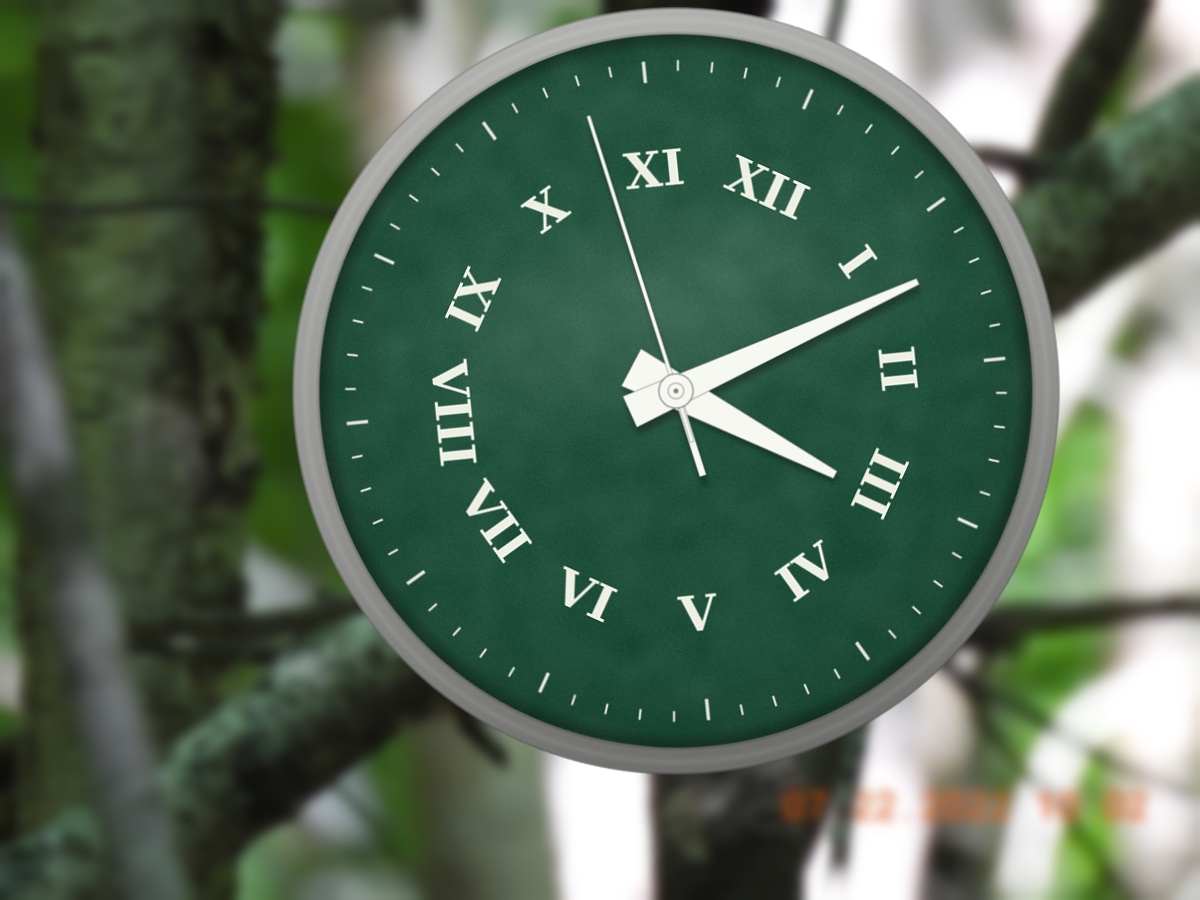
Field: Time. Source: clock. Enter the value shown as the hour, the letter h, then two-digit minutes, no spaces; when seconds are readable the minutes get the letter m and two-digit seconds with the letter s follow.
3h06m53s
